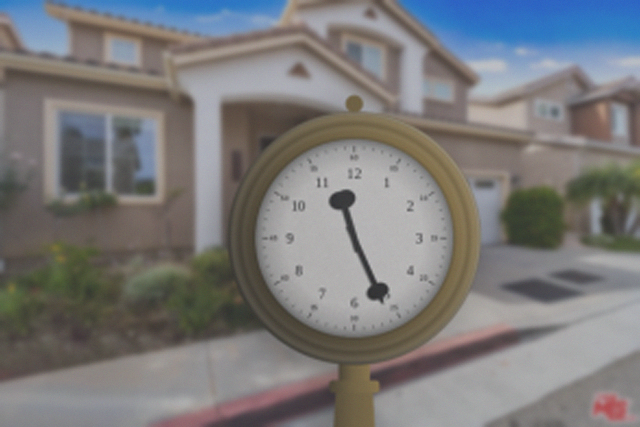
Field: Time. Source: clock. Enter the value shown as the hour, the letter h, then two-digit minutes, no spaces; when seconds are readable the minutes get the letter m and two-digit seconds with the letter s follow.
11h26
